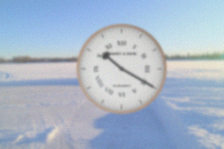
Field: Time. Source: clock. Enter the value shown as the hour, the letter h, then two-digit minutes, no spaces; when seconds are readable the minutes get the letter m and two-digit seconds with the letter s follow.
10h20
